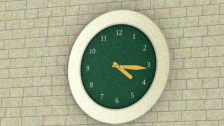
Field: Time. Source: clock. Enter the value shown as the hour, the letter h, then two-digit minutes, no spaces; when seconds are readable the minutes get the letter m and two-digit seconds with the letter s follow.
4h16
